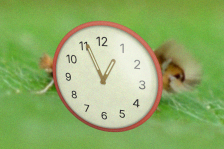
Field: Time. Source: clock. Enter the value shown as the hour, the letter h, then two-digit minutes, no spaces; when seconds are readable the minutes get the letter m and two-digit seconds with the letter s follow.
12h56
